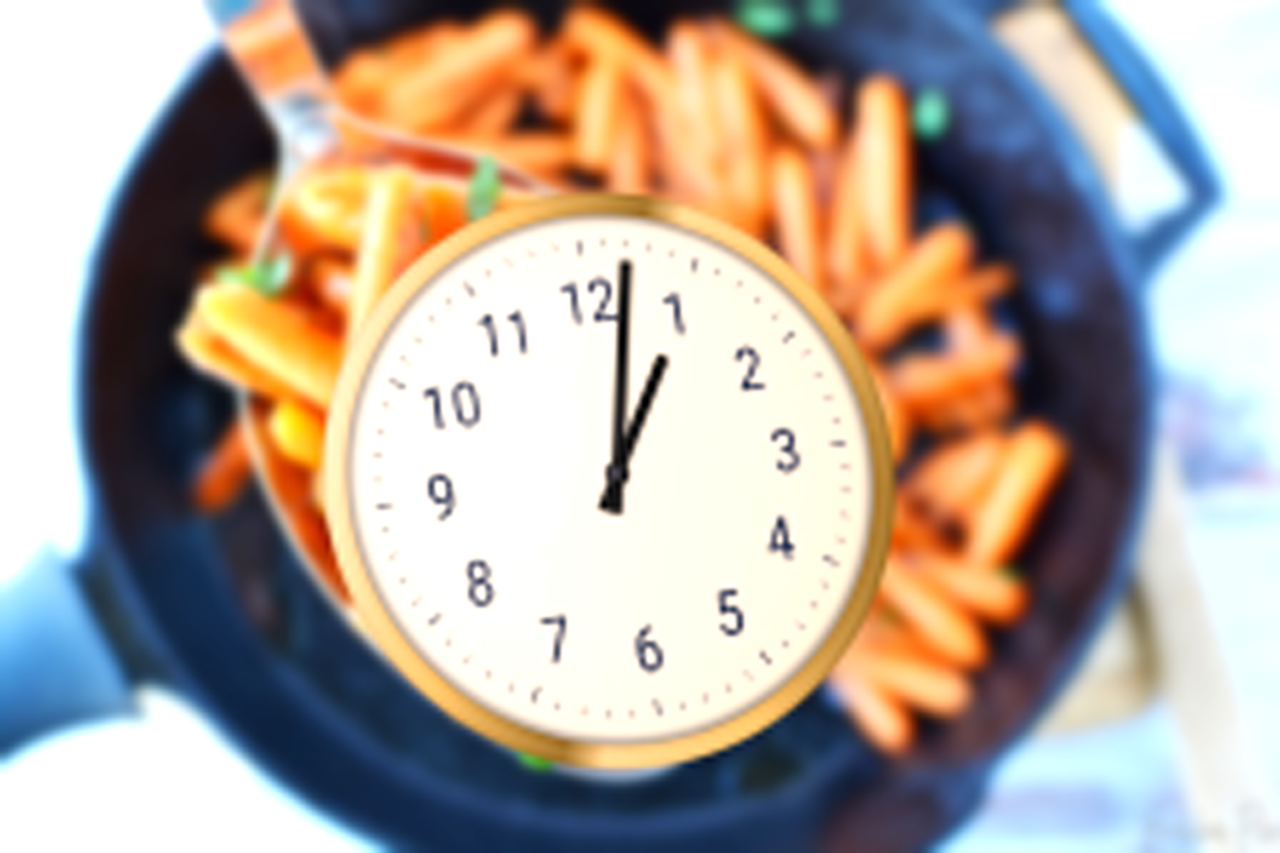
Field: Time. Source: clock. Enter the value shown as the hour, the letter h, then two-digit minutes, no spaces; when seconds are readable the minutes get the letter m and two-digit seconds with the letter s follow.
1h02
